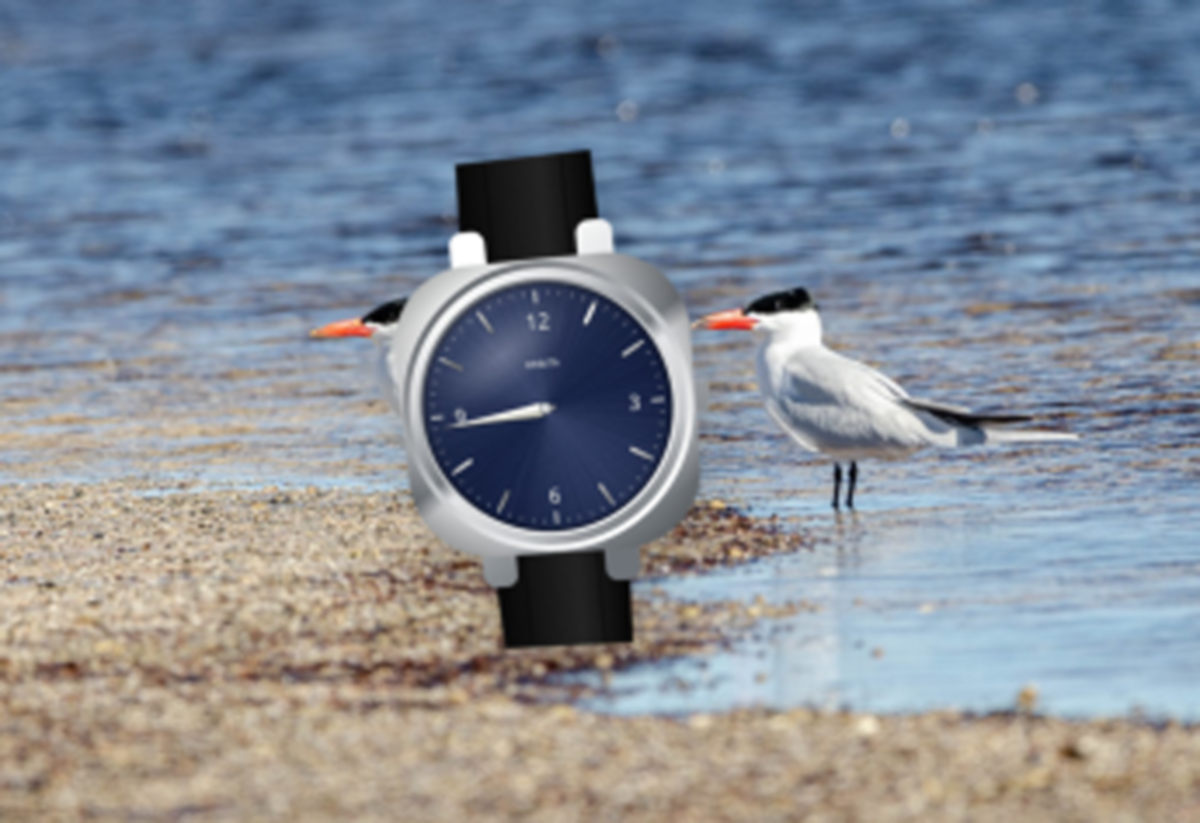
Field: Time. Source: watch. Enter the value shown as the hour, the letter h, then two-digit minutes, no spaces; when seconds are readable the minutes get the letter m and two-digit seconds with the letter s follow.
8h44
